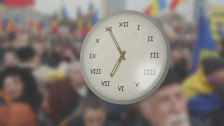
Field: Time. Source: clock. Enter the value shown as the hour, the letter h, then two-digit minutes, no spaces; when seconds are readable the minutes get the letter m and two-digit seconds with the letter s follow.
6h55
